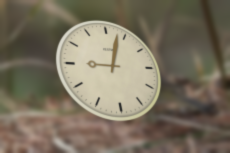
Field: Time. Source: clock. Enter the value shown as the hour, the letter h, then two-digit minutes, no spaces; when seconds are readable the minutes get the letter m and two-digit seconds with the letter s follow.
9h03
